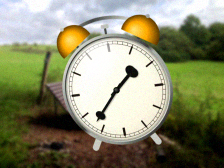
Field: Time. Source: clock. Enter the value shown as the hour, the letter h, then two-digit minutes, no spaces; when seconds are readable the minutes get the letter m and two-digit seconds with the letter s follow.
1h37
